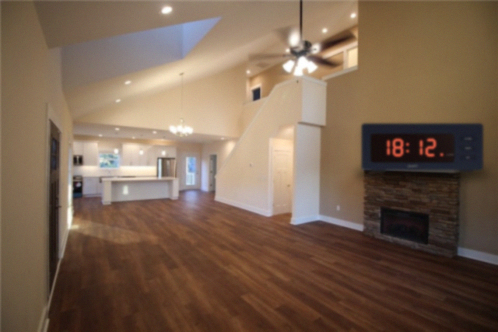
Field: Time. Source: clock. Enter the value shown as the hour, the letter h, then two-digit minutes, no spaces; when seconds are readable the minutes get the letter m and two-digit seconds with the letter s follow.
18h12
